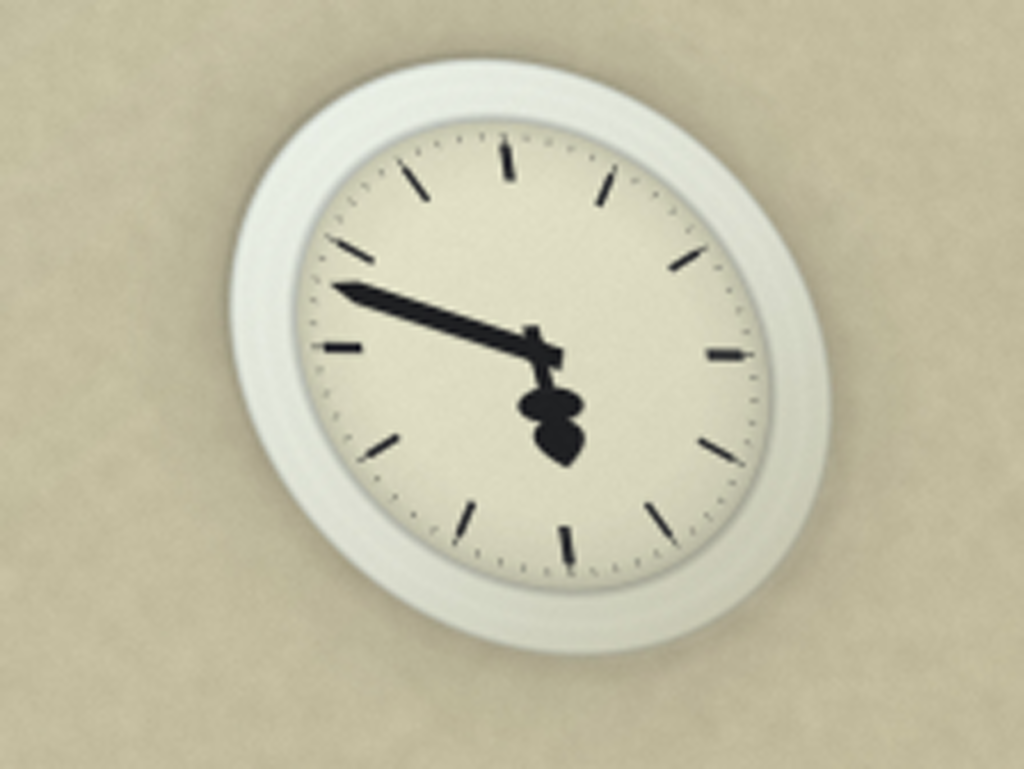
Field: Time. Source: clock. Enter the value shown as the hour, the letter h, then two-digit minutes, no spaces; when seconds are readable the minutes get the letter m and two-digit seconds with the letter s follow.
5h48
